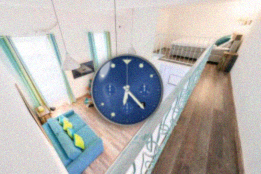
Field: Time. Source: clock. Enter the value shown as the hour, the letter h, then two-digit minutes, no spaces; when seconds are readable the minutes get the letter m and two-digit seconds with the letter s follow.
6h23
